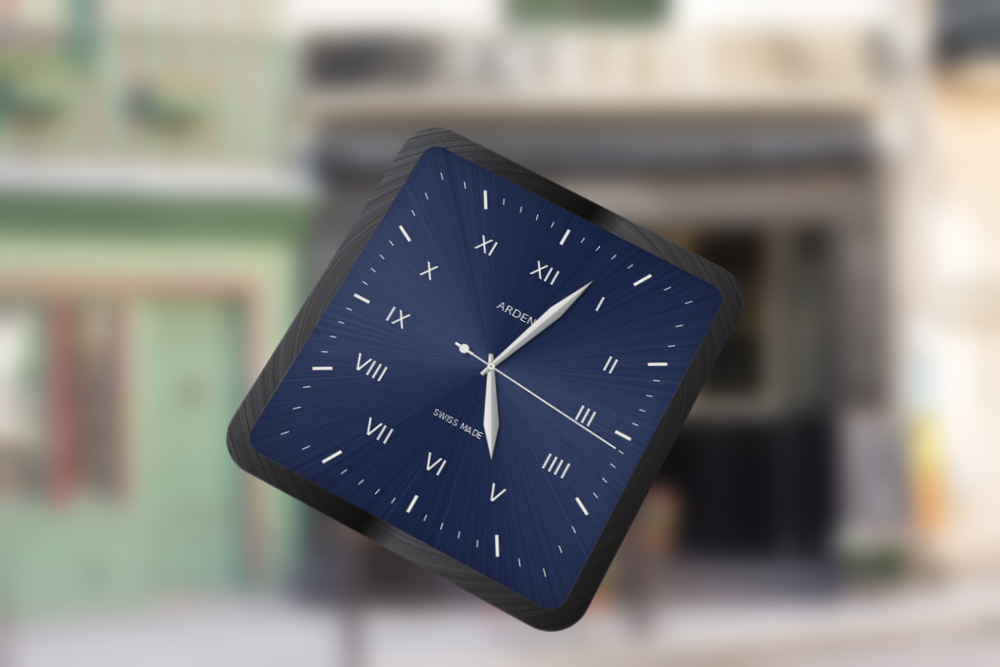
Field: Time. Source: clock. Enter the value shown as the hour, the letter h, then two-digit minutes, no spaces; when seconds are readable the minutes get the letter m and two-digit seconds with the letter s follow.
5h03m16s
